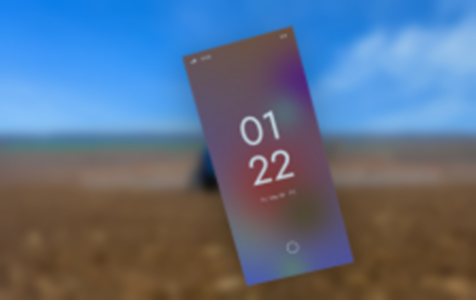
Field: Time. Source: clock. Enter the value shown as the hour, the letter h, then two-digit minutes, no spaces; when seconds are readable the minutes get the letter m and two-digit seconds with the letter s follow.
1h22
